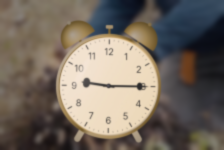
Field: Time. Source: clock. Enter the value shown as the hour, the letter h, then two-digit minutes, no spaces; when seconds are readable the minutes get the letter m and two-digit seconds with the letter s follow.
9h15
